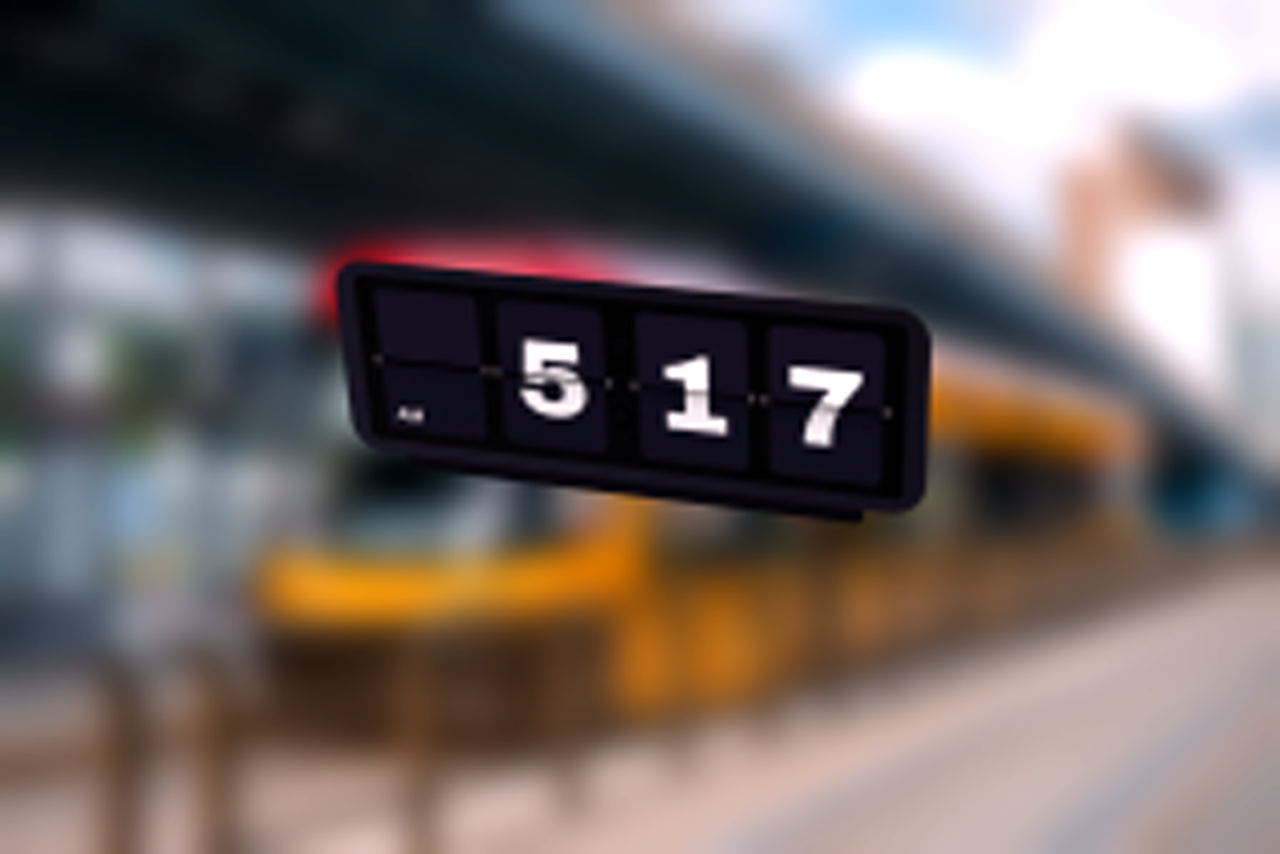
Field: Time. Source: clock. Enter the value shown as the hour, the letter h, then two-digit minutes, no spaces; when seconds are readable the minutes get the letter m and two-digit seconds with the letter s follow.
5h17
